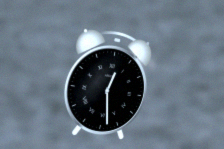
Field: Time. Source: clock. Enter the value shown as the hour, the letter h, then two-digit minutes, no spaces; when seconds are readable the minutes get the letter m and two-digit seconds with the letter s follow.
12h28
